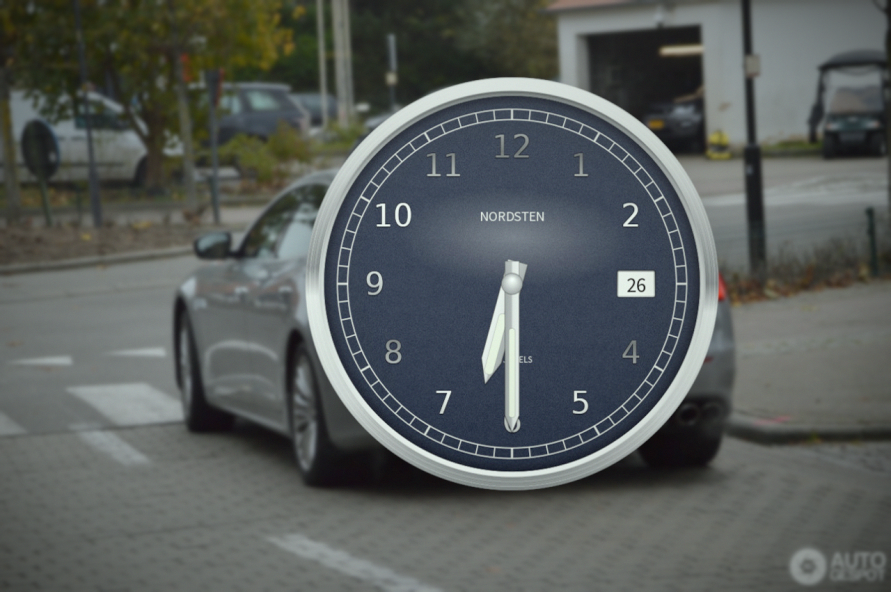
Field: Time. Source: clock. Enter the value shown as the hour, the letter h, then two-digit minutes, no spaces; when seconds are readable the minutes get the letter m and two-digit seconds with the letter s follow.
6h30
